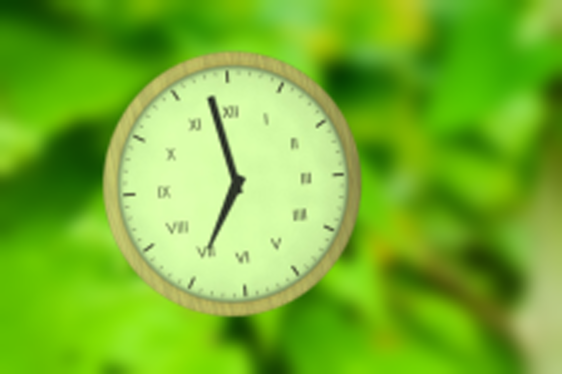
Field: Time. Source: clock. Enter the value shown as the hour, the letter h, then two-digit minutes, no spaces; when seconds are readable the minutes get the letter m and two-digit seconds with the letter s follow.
6h58
